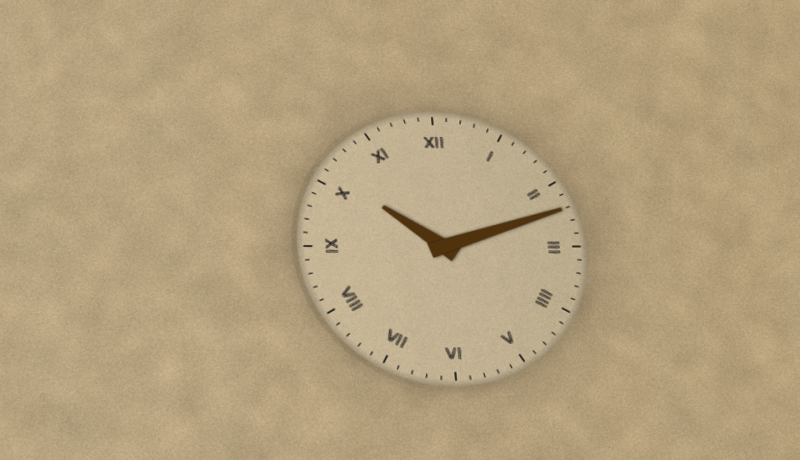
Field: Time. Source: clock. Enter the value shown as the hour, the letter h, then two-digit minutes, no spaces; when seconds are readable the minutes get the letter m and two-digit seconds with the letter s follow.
10h12
